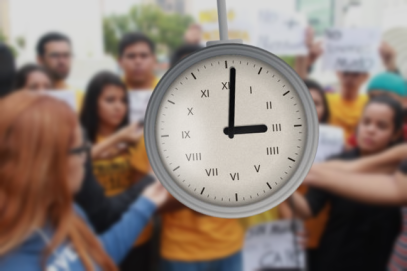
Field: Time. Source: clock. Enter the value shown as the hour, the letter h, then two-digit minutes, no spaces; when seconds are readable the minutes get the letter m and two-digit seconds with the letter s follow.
3h01
